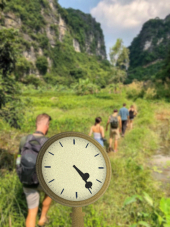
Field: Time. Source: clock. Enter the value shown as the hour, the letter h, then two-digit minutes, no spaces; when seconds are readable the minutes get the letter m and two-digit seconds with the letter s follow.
4h24
